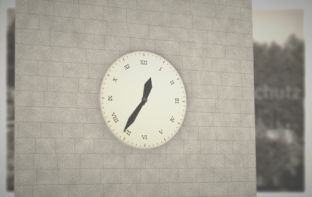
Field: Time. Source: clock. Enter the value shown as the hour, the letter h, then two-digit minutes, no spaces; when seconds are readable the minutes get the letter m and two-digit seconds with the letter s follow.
12h36
